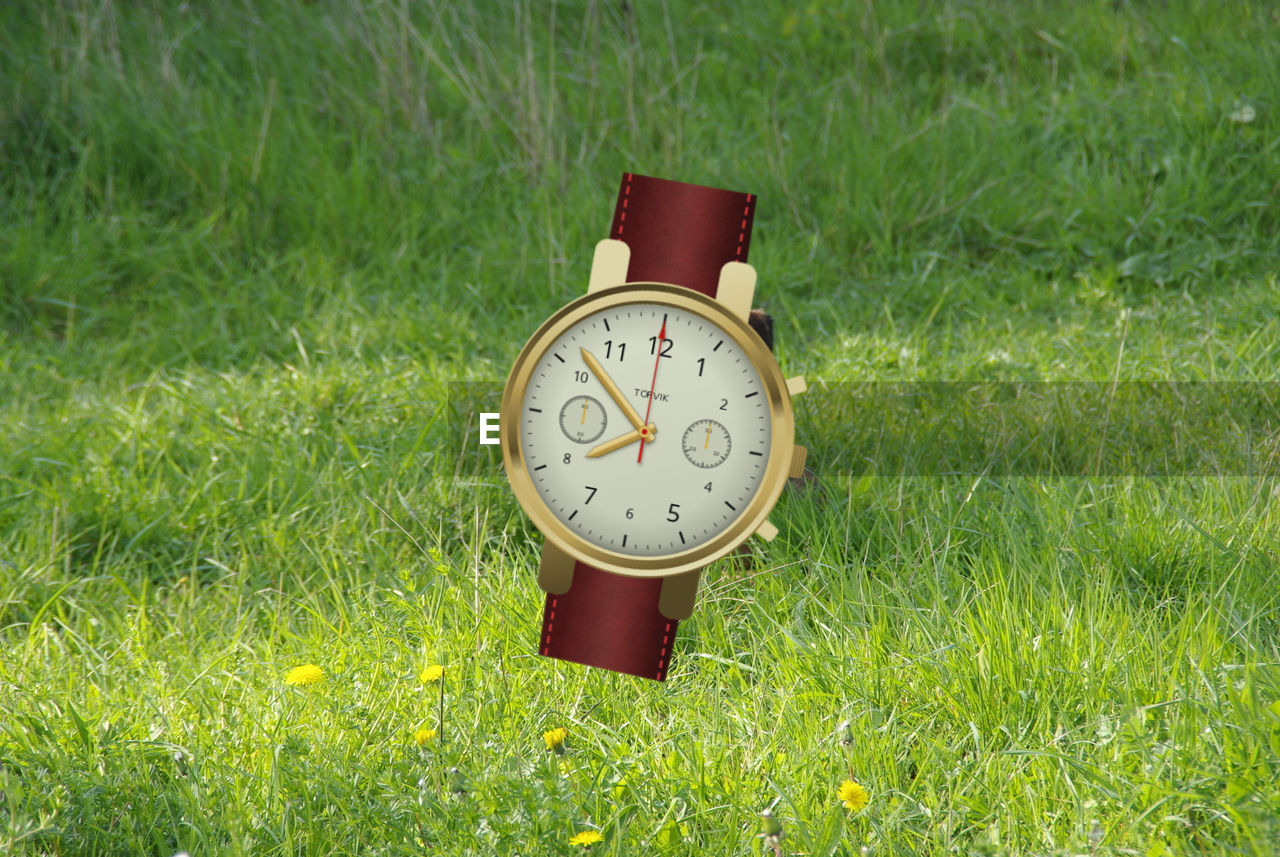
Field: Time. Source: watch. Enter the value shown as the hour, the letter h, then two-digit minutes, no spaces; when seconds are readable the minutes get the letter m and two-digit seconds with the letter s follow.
7h52
